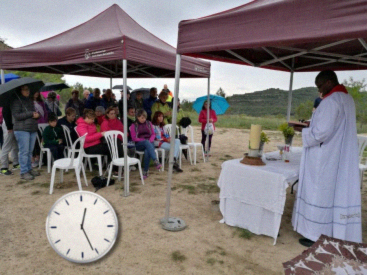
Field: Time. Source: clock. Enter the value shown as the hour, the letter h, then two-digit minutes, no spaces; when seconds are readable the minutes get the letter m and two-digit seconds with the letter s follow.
12h26
